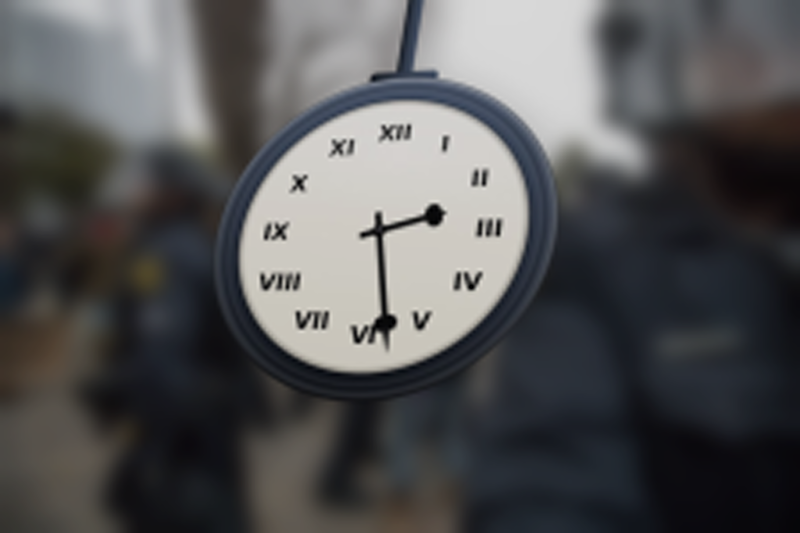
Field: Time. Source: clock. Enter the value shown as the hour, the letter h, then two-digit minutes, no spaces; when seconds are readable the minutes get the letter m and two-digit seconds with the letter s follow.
2h28
